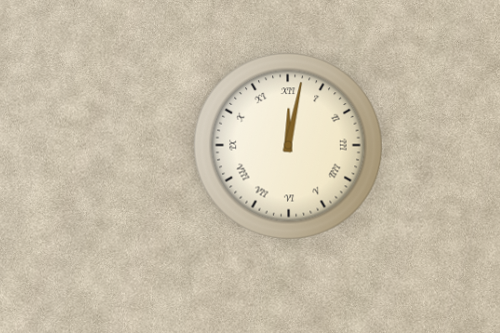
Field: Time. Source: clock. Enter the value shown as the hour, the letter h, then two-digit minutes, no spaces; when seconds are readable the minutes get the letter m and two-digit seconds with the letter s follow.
12h02
